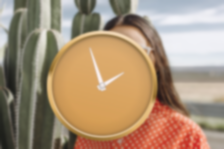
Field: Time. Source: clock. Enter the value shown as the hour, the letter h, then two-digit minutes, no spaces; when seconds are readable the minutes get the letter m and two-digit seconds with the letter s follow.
1h57
